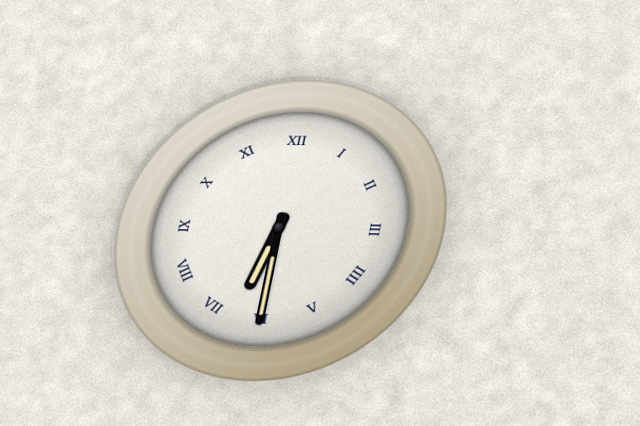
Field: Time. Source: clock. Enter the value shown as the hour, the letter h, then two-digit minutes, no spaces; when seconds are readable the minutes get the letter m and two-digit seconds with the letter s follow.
6h30
